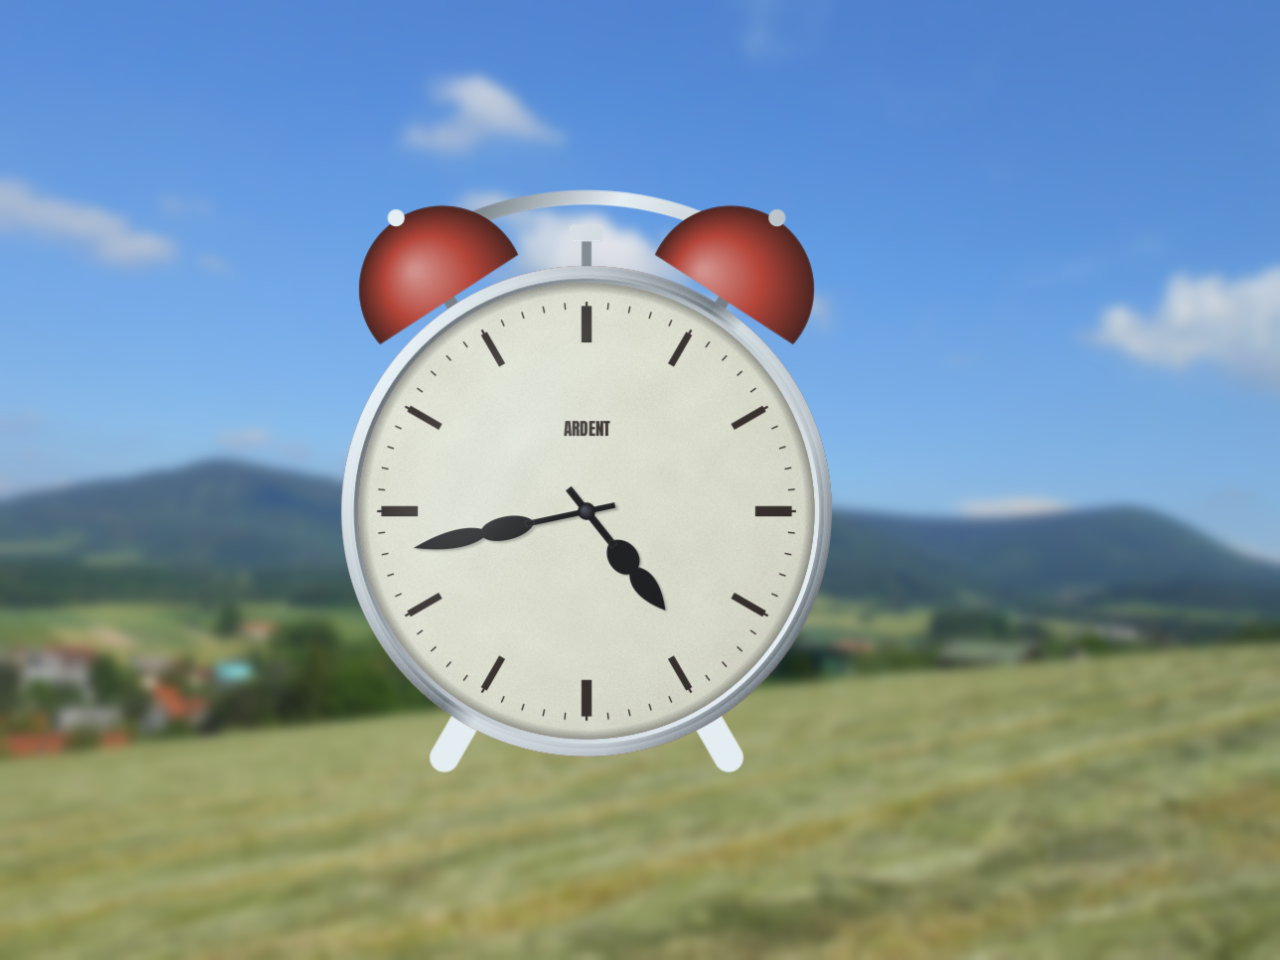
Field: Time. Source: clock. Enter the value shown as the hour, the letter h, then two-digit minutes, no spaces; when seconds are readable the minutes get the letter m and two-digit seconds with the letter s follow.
4h43
